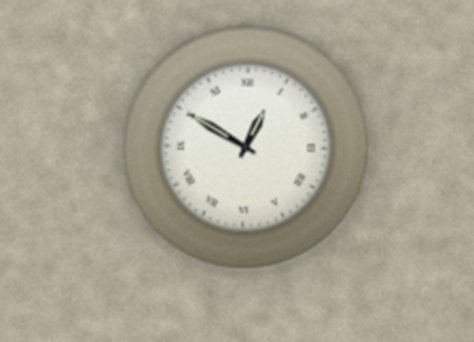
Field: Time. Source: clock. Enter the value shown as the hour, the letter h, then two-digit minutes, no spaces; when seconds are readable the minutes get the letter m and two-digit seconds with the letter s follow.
12h50
